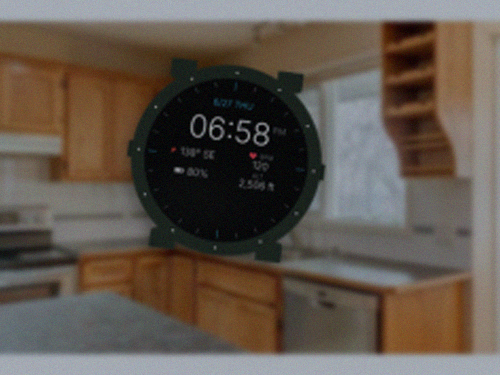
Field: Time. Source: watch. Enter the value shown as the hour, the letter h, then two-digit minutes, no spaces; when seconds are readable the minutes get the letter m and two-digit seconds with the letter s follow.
6h58
